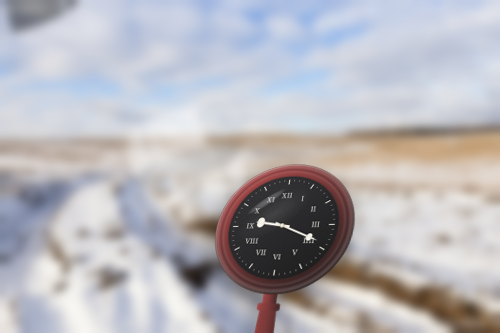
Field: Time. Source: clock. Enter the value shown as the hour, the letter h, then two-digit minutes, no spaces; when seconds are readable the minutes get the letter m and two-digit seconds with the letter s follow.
9h19
